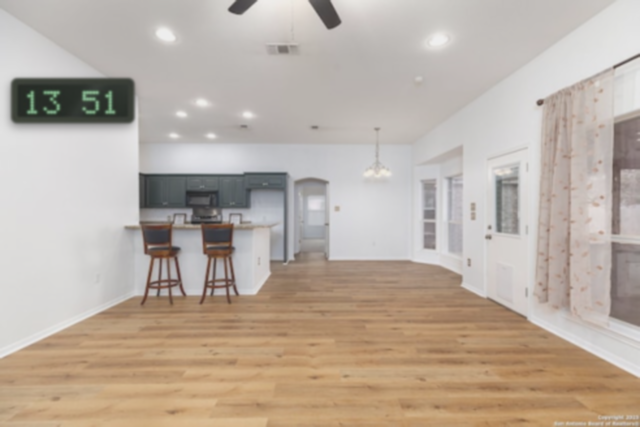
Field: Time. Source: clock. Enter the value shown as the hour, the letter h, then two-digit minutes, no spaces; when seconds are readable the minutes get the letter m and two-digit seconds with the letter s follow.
13h51
